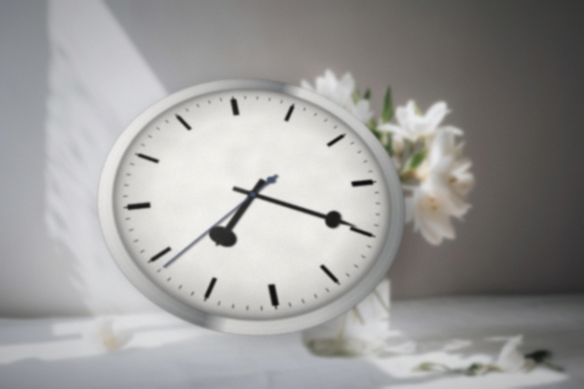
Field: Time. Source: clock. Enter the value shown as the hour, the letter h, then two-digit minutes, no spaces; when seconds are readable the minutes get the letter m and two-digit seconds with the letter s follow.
7h19m39s
